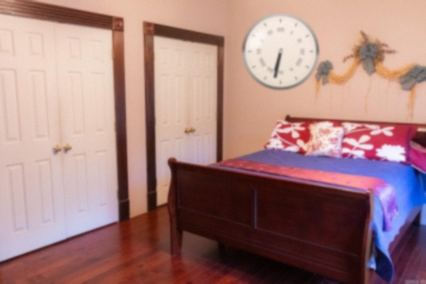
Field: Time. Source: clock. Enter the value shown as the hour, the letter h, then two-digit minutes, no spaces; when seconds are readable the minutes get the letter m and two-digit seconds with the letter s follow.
6h32
